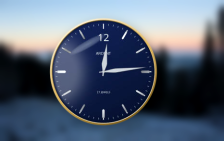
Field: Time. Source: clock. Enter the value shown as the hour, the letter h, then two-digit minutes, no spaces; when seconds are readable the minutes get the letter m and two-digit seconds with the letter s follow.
12h14
